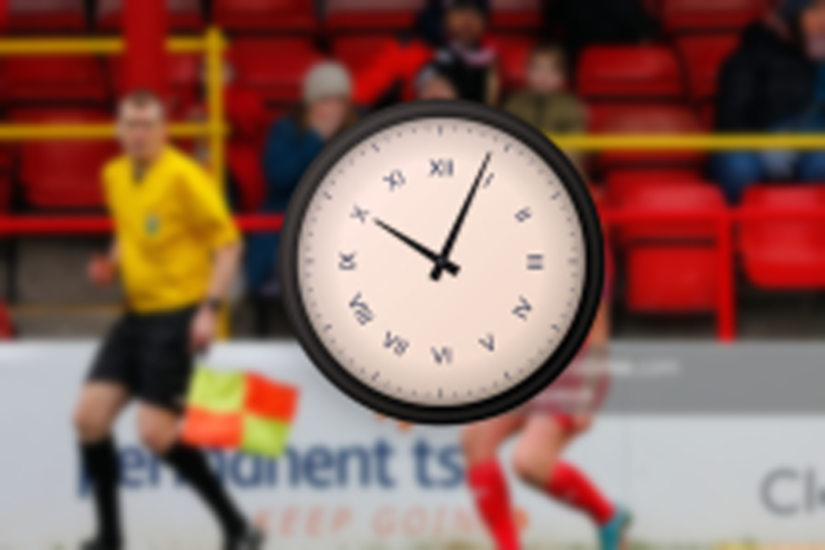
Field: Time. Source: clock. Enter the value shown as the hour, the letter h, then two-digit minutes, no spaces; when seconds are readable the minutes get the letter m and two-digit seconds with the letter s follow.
10h04
